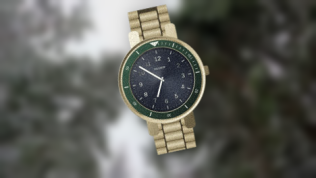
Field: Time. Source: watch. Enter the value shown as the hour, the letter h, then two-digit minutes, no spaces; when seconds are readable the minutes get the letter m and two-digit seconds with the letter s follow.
6h52
